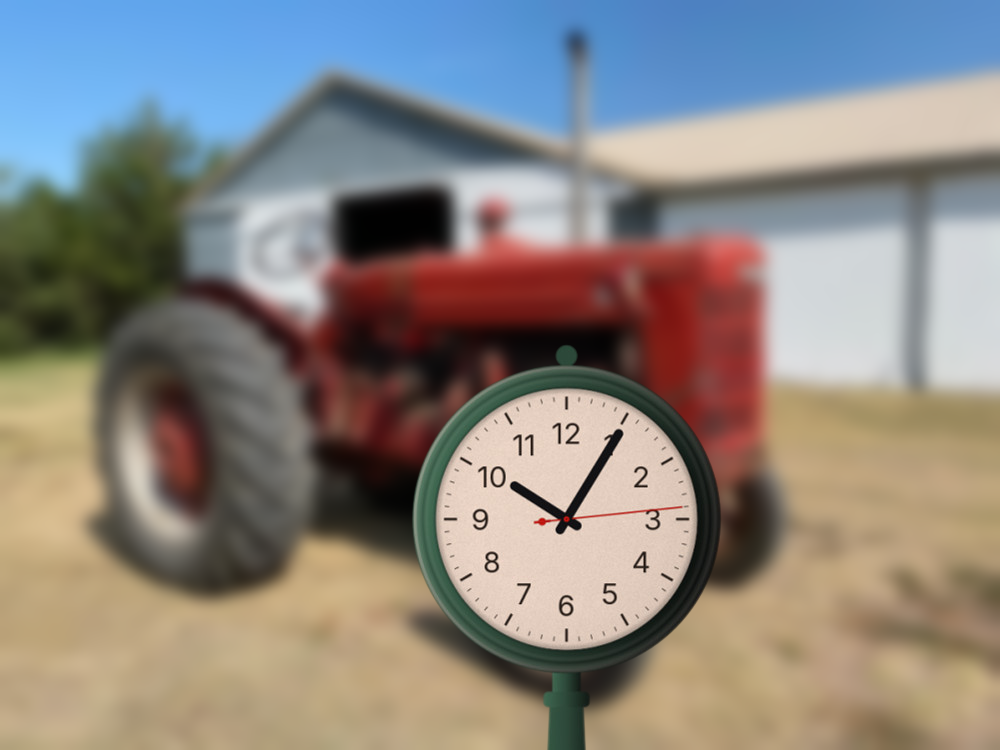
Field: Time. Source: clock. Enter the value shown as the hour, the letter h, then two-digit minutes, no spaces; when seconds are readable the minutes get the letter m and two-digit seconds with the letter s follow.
10h05m14s
